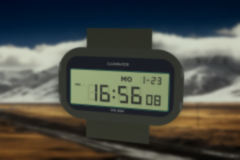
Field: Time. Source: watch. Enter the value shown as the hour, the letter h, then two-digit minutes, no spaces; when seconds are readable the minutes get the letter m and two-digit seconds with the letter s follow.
16h56m08s
